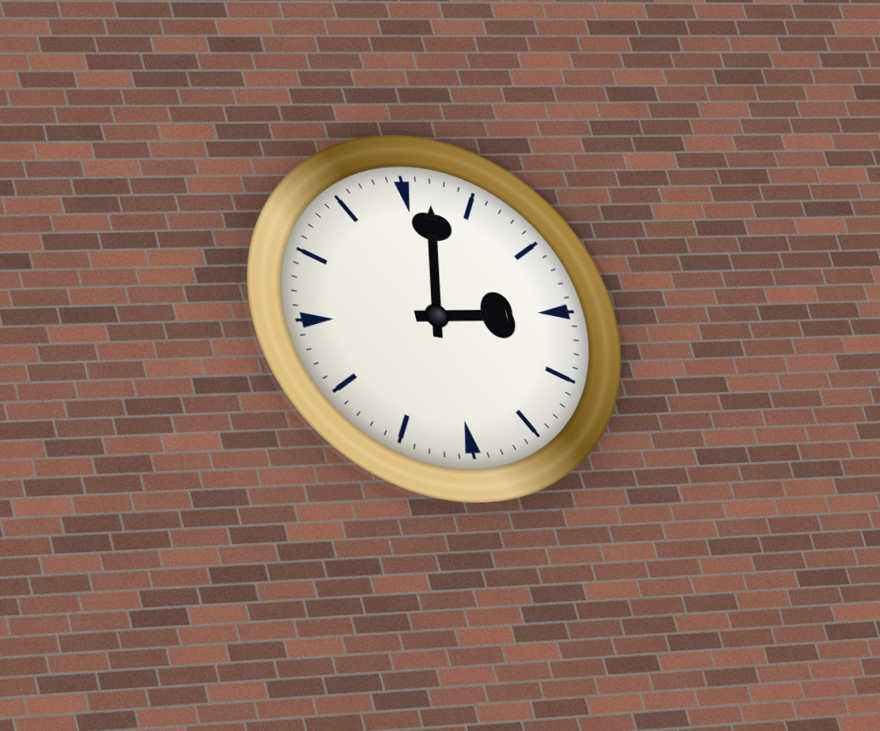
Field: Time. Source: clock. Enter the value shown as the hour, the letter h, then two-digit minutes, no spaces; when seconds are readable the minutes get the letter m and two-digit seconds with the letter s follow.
3h02
